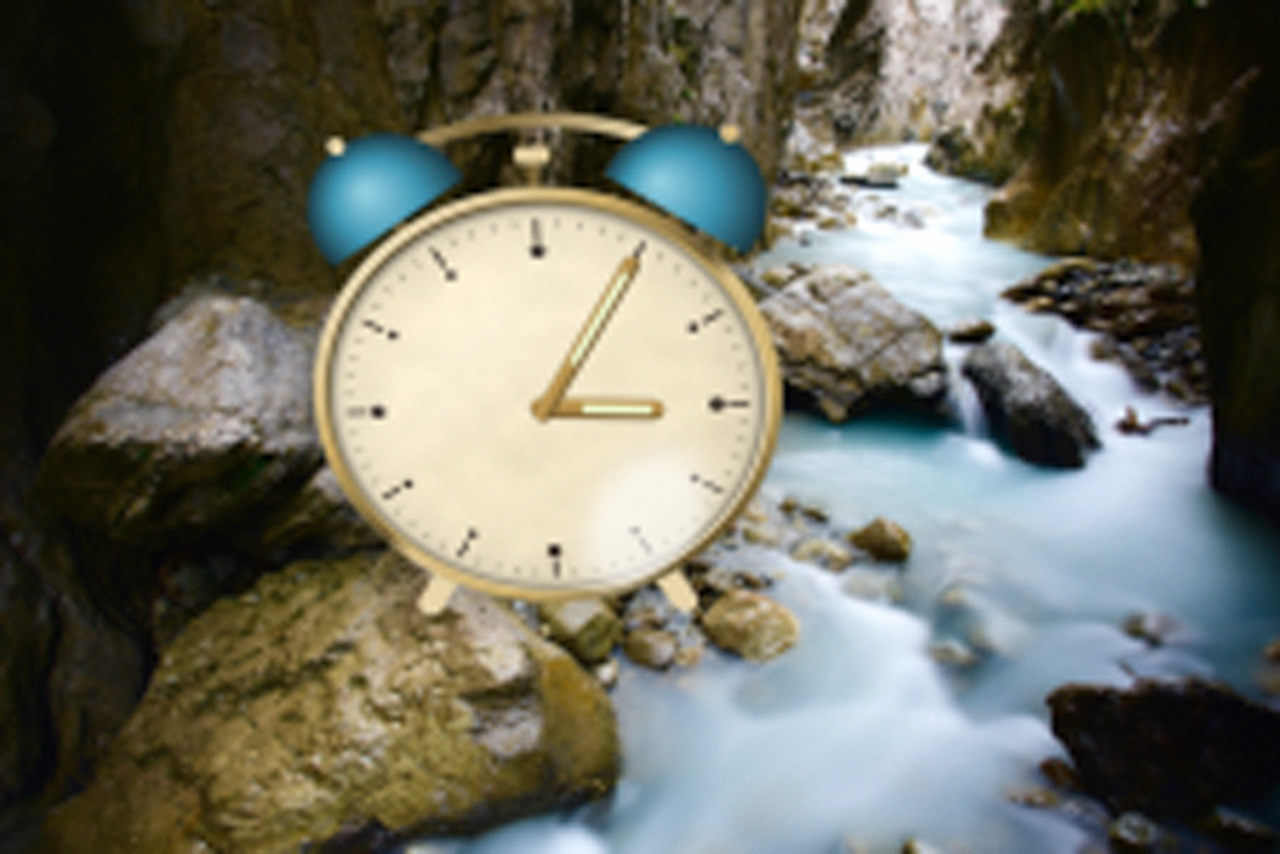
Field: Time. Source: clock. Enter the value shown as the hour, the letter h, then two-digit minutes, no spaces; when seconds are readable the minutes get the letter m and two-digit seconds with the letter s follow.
3h05
